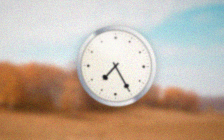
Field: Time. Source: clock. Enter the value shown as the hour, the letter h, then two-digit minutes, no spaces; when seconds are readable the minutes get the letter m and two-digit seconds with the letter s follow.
7h25
